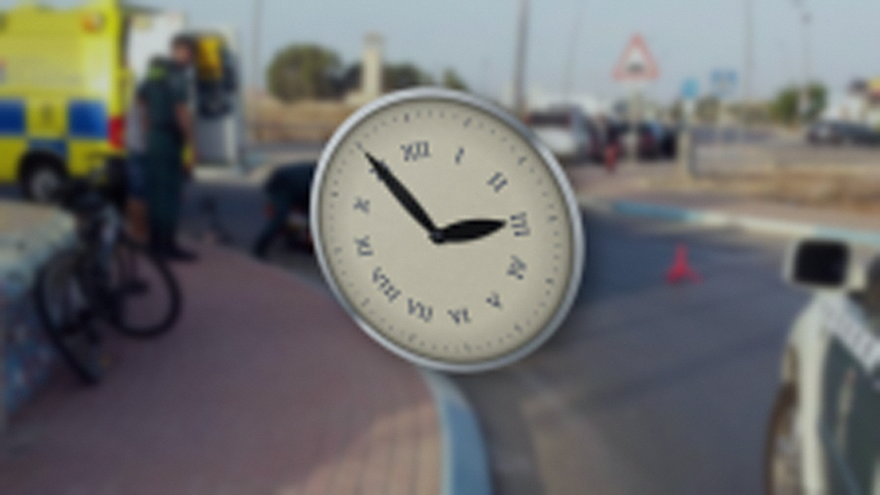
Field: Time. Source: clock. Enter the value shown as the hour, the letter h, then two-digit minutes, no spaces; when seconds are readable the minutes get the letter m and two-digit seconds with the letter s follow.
2h55
